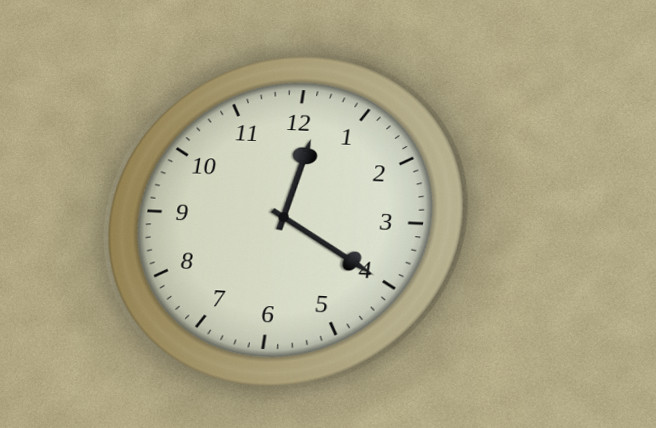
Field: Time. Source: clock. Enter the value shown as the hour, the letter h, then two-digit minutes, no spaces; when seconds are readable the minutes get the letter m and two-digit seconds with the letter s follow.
12h20
